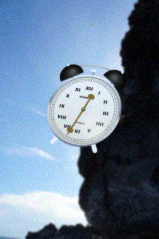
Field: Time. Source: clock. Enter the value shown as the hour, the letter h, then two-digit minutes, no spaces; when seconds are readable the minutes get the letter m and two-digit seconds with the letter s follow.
12h33
